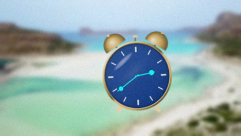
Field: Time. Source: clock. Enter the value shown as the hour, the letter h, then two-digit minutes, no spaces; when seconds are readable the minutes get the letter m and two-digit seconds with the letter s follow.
2h39
